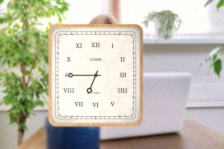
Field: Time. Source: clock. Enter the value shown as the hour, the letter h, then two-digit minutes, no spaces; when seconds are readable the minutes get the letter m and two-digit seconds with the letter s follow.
6h45
